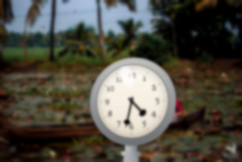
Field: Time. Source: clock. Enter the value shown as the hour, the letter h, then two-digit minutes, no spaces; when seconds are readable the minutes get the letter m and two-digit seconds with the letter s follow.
4h32
